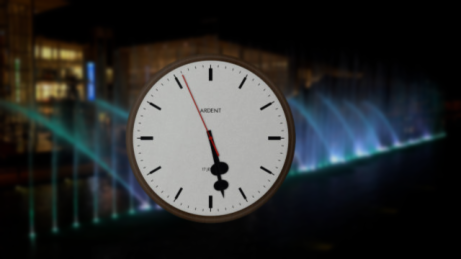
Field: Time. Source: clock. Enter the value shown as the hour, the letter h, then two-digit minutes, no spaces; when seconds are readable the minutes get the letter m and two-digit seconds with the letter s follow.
5h27m56s
